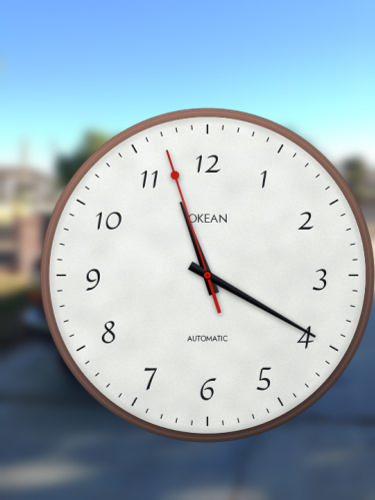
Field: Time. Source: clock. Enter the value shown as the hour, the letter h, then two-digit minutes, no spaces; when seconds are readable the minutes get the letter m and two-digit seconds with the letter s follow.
11h19m57s
